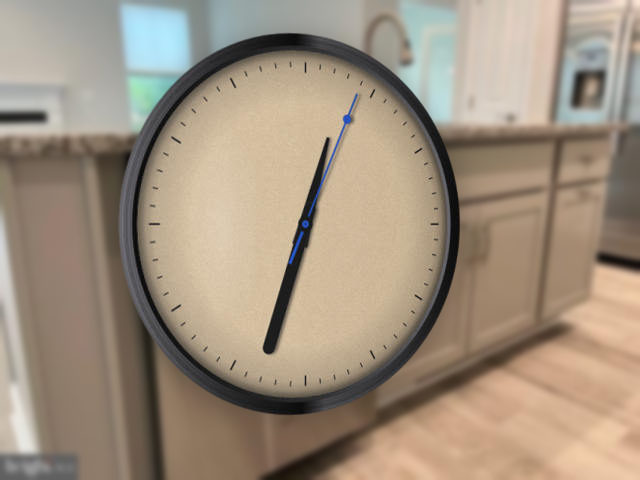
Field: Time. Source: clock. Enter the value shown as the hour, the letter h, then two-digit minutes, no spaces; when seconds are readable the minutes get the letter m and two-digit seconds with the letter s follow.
12h33m04s
